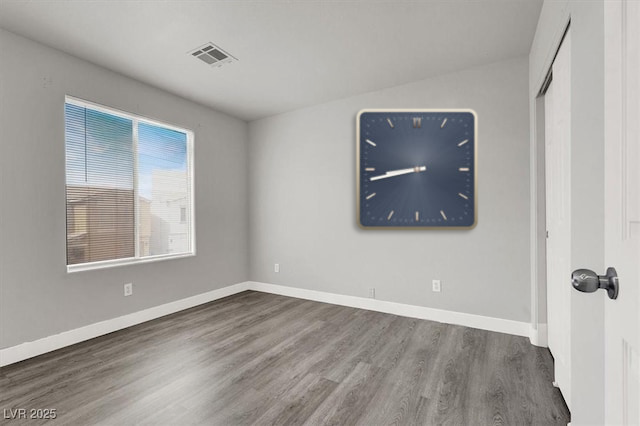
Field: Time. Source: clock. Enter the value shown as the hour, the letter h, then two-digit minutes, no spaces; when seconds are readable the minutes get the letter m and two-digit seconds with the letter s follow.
8h43
